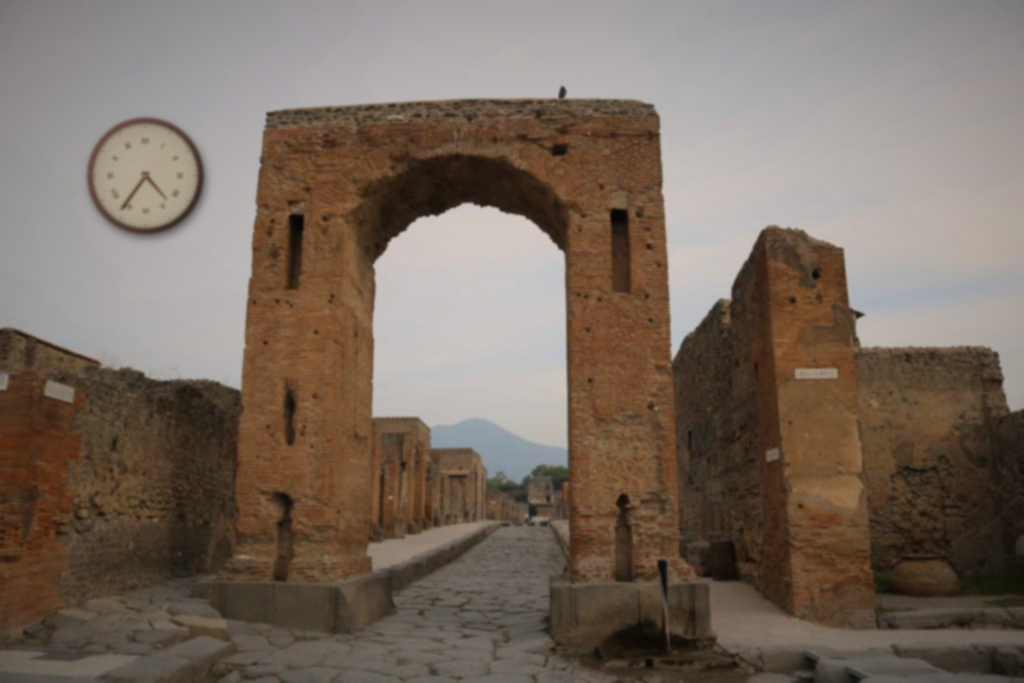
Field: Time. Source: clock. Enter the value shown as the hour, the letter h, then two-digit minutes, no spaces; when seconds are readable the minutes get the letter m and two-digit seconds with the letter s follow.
4h36
